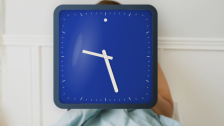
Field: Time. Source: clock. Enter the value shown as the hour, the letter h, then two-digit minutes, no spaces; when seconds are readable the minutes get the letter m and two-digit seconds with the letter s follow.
9h27
